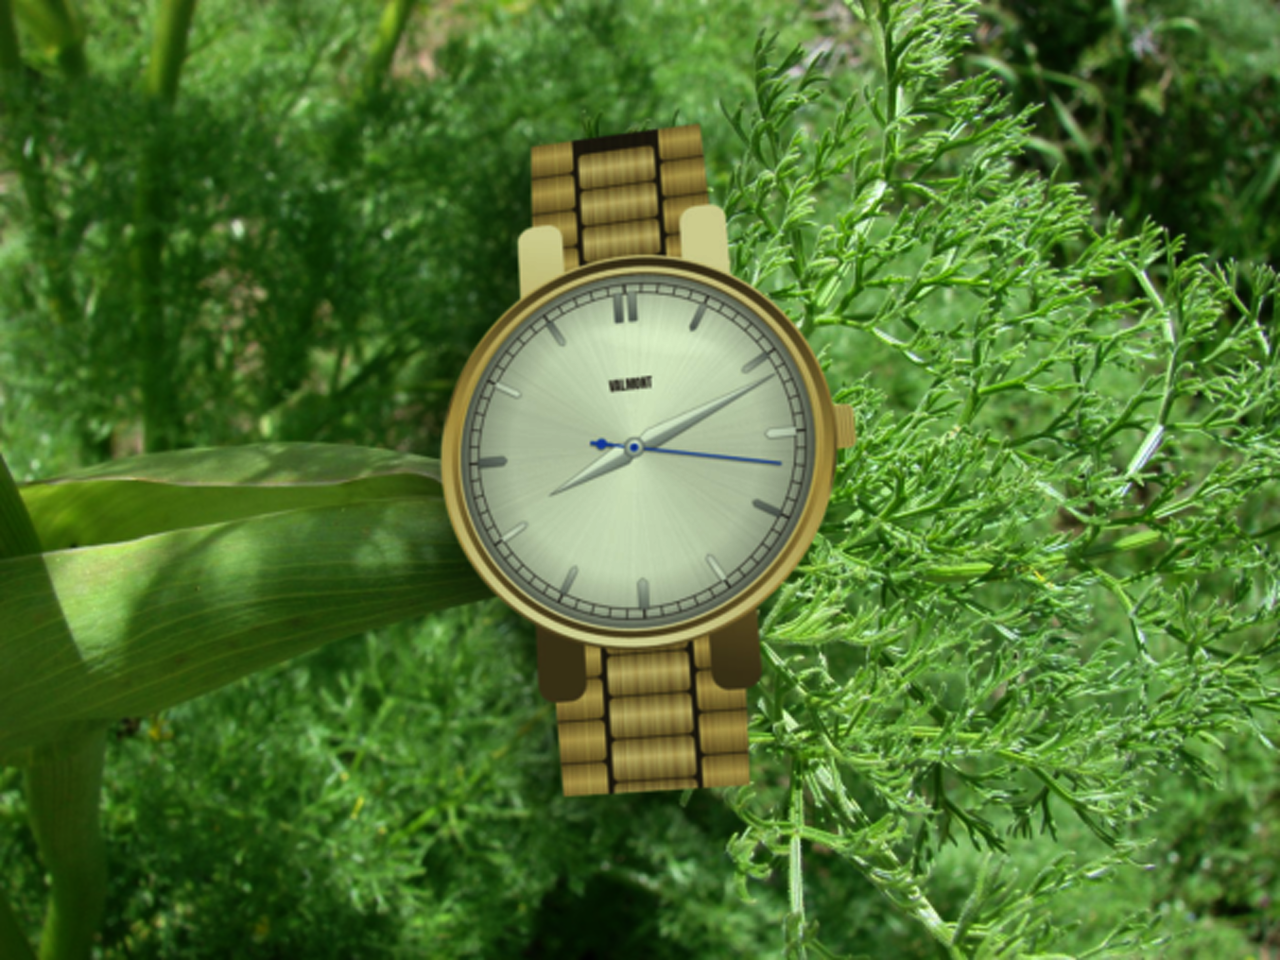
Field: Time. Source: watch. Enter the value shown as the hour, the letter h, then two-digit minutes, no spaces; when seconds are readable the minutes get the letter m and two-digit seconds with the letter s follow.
8h11m17s
